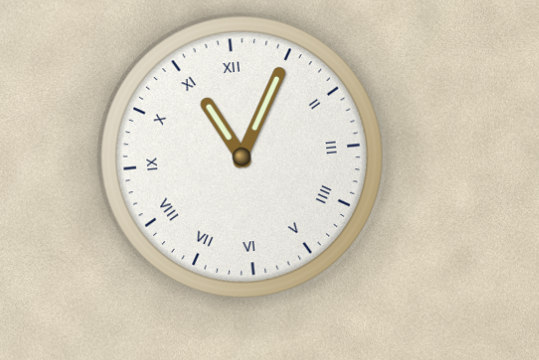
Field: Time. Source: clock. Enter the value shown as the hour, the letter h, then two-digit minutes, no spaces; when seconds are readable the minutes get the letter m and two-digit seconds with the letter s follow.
11h05
